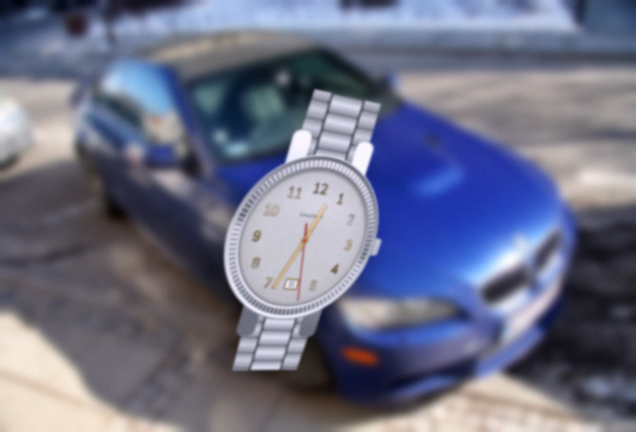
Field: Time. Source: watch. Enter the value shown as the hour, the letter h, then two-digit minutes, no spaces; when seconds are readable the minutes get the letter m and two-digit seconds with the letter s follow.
12h33m28s
